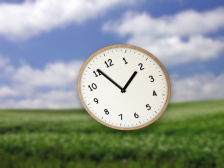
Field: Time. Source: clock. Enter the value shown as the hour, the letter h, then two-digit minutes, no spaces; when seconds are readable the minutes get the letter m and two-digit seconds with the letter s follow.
1h56
